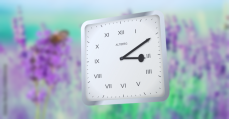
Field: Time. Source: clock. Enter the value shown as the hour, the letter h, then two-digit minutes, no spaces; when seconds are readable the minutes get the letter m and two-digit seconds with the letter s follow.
3h10
